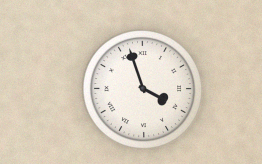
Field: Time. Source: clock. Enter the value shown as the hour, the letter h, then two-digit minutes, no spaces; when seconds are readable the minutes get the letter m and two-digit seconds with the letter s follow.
3h57
